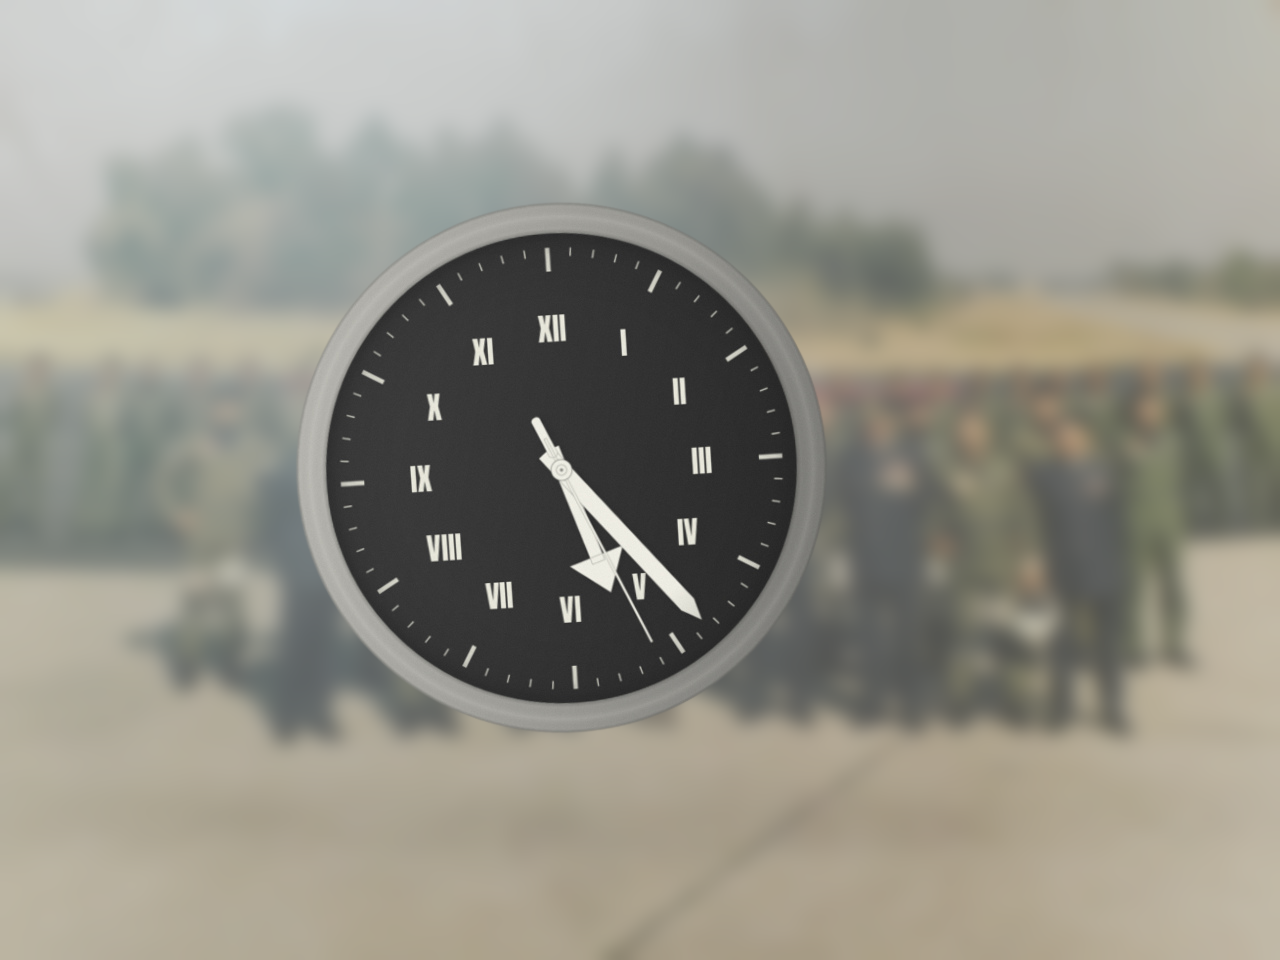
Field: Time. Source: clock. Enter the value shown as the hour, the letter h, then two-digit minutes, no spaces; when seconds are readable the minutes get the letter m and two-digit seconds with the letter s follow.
5h23m26s
